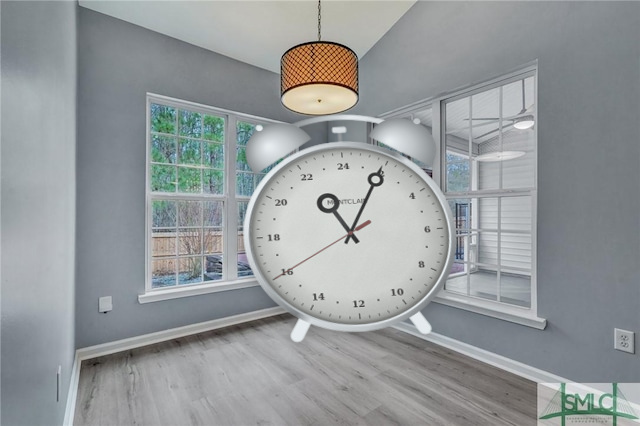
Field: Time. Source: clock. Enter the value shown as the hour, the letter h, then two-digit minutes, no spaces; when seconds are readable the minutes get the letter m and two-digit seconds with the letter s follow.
22h04m40s
